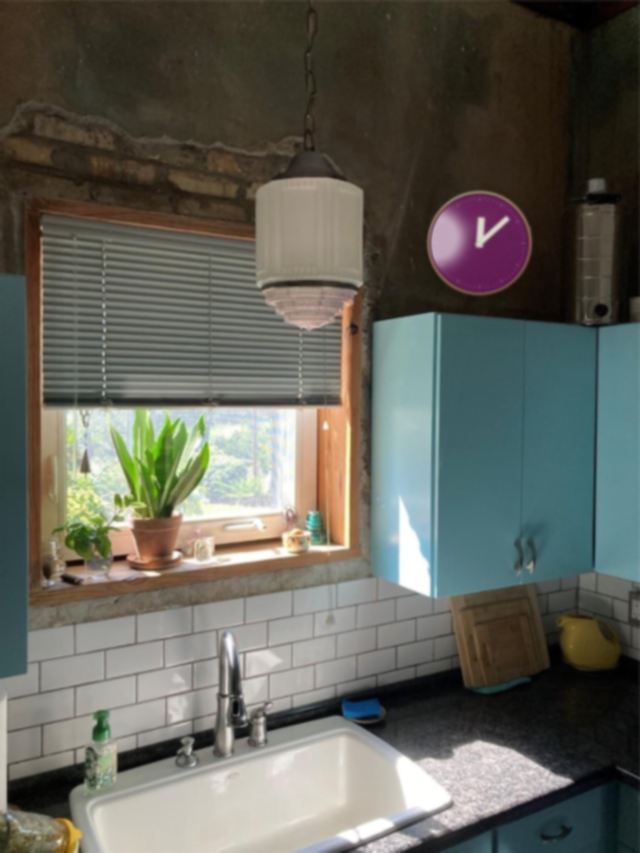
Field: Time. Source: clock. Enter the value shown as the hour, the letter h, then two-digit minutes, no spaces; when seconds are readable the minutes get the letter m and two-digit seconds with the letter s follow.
12h08
